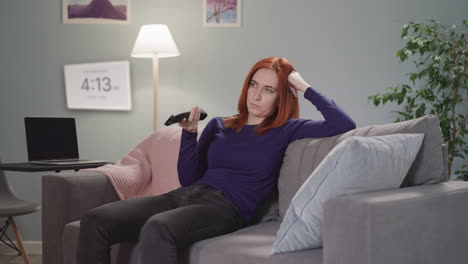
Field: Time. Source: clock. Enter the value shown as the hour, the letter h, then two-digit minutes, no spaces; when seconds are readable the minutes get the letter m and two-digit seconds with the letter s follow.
4h13
